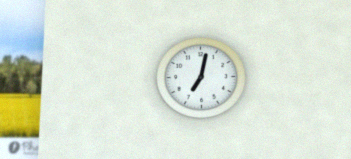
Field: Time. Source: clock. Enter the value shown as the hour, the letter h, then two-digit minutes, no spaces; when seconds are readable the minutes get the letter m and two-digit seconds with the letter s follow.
7h02
